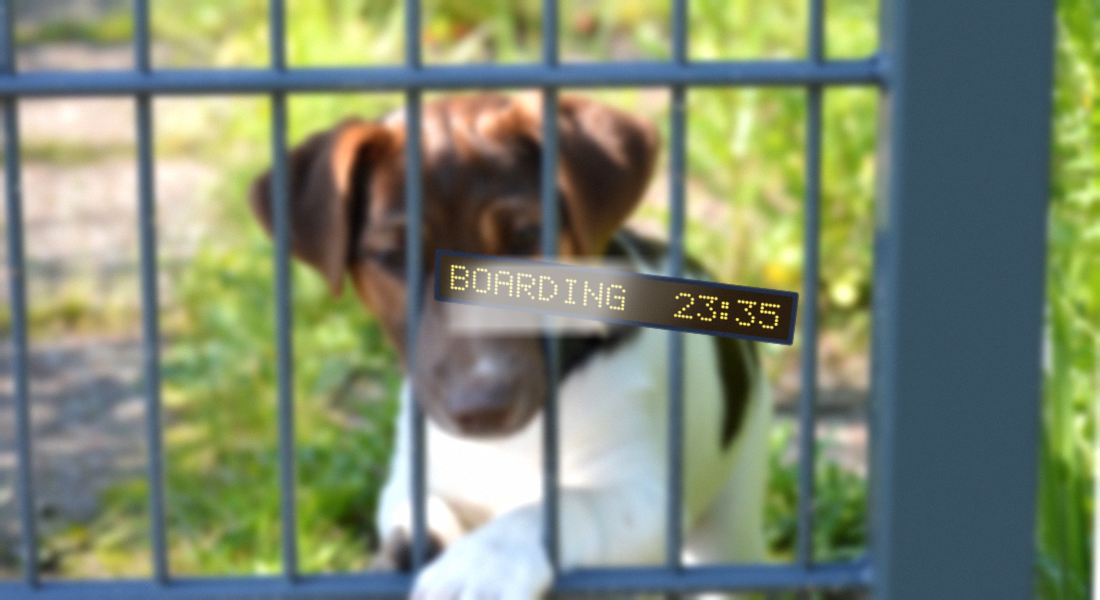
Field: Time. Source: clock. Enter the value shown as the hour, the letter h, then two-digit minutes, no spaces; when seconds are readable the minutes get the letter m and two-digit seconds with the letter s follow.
23h35
